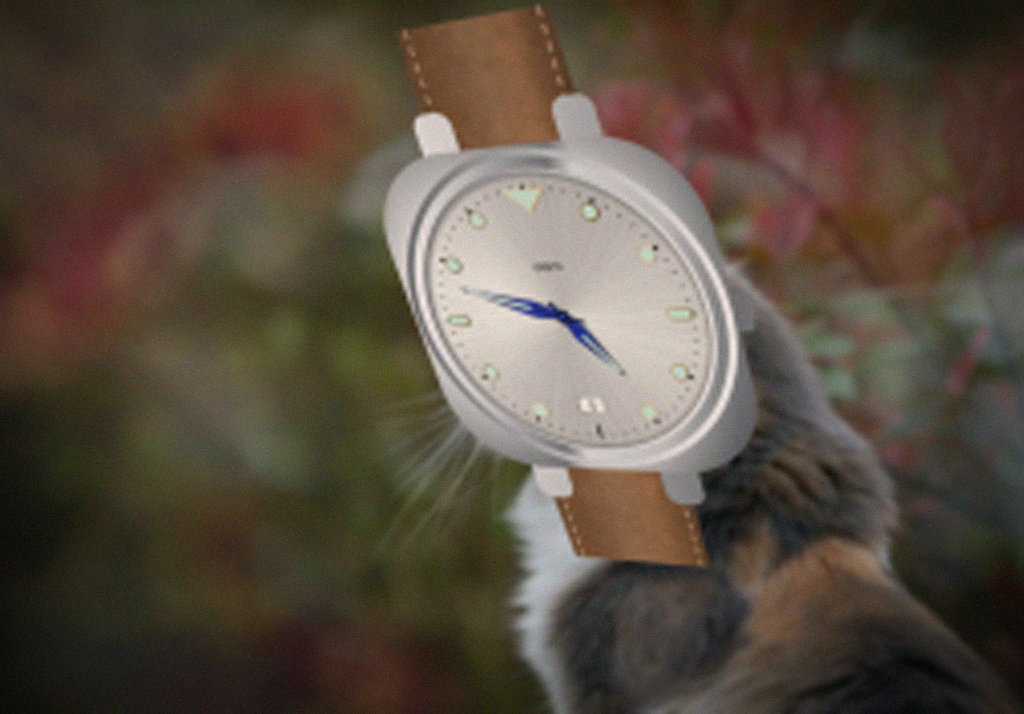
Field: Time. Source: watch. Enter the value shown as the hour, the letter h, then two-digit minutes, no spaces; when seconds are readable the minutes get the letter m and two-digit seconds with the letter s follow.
4h48
